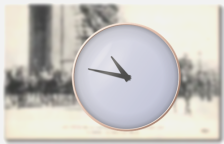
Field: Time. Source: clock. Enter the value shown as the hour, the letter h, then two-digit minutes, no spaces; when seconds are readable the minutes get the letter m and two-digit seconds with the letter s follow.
10h47
